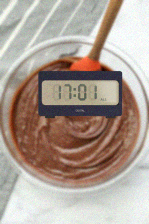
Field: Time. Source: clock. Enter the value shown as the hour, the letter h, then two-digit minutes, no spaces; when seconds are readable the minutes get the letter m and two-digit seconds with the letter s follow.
17h01
